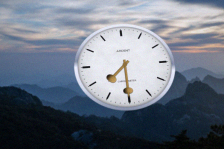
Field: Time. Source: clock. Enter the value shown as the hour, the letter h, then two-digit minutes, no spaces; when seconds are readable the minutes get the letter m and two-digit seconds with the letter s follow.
7h30
